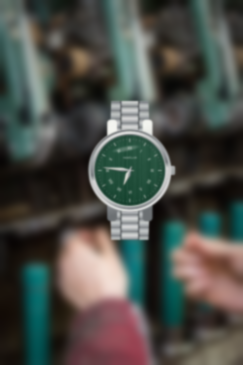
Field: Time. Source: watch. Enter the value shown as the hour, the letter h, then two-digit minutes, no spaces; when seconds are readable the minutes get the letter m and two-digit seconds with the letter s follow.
6h46
